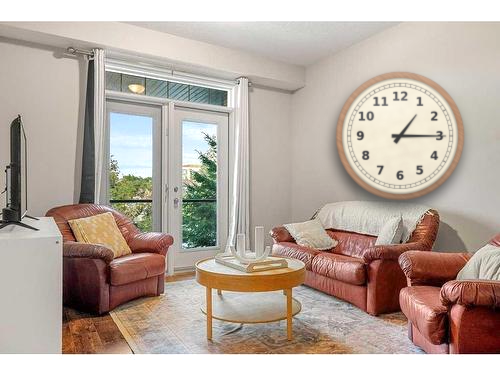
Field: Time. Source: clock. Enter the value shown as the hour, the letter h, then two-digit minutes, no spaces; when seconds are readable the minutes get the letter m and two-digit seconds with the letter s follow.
1h15
